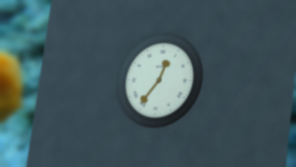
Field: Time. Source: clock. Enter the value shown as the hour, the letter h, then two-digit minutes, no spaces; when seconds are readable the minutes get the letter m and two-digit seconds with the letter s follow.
12h36
